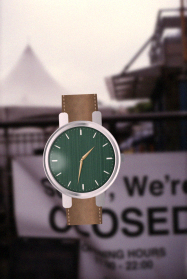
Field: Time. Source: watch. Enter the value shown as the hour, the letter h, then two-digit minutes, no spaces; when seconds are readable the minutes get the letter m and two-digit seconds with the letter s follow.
1h32
